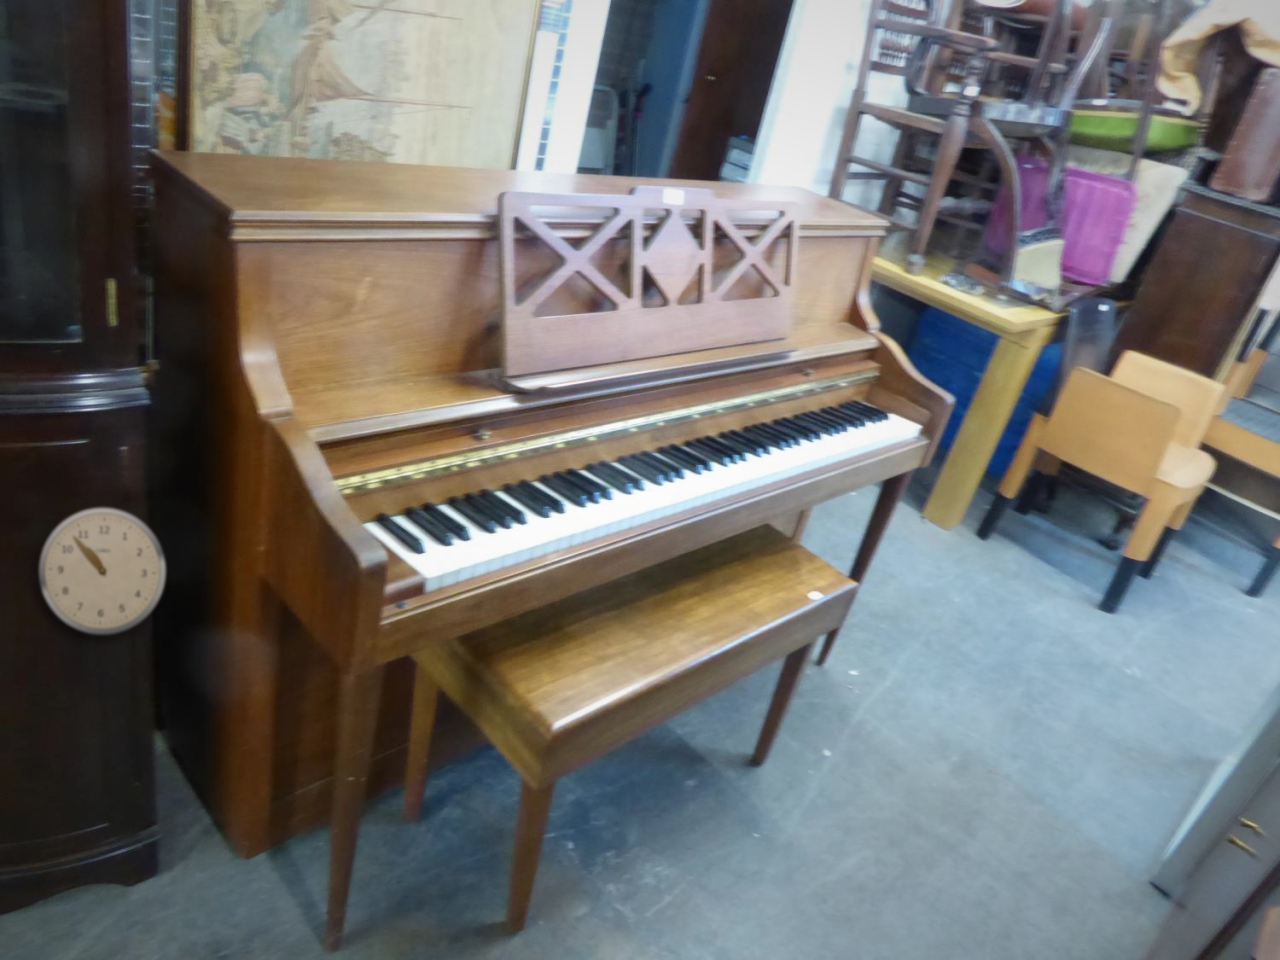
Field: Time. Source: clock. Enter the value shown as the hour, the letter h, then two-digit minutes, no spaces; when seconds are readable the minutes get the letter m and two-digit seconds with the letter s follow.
10h53
